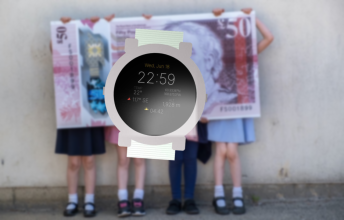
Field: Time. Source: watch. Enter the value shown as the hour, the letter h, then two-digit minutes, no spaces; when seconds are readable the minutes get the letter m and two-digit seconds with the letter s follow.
22h59
